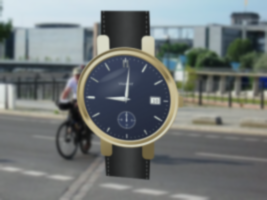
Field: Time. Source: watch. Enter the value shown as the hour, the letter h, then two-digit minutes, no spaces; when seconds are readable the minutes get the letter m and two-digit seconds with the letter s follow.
9h01
